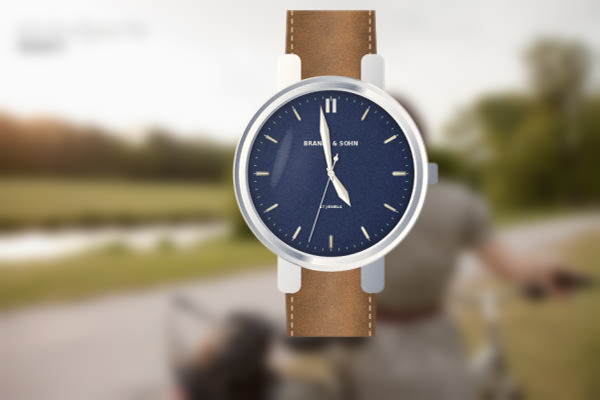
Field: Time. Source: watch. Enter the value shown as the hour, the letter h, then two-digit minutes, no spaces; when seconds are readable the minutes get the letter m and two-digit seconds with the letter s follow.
4h58m33s
